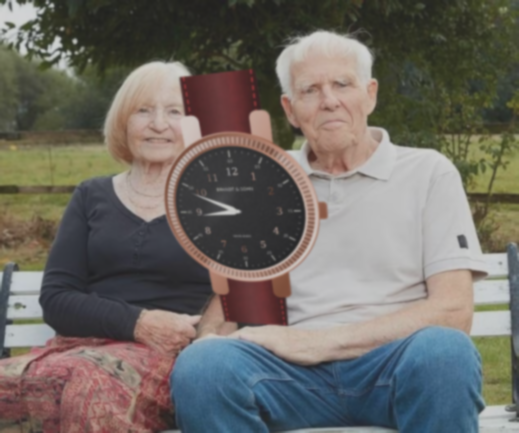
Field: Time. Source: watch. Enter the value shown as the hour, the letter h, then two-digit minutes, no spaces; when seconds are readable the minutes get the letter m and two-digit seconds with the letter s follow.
8h49
